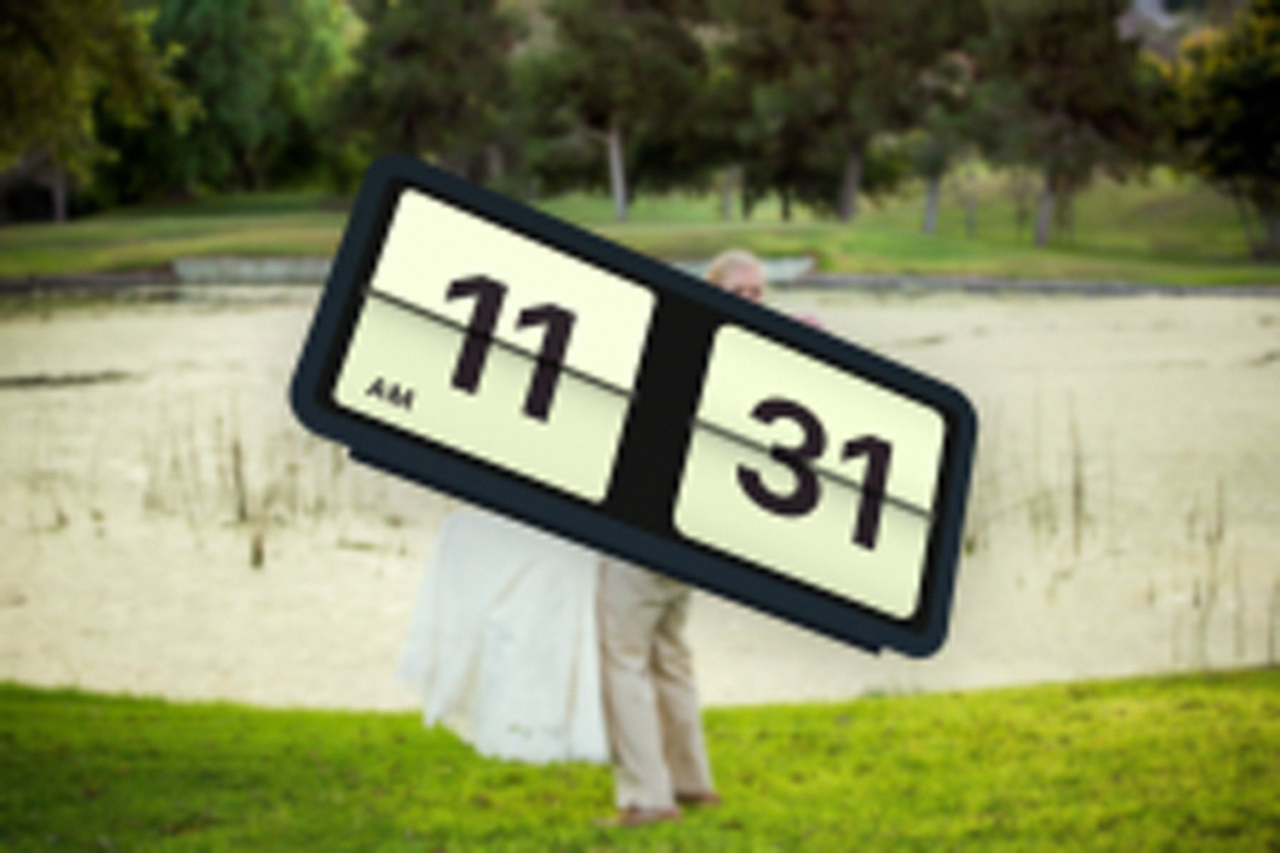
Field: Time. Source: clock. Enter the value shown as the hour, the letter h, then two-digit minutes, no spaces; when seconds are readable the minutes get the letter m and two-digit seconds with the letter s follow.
11h31
